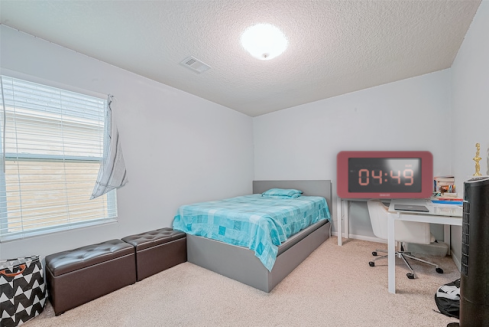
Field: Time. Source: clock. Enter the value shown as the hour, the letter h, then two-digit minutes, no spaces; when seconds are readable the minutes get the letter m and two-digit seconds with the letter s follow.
4h49
